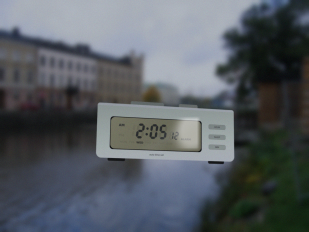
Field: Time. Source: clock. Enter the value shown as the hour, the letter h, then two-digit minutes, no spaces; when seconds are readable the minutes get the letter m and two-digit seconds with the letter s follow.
2h05m12s
